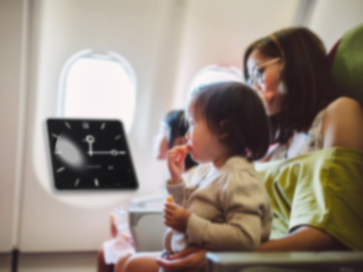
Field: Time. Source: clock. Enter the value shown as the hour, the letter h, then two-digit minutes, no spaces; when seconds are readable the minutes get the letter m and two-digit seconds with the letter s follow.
12h15
